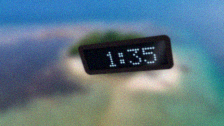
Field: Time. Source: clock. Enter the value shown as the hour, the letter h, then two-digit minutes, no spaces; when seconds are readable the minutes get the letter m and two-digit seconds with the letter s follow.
1h35
